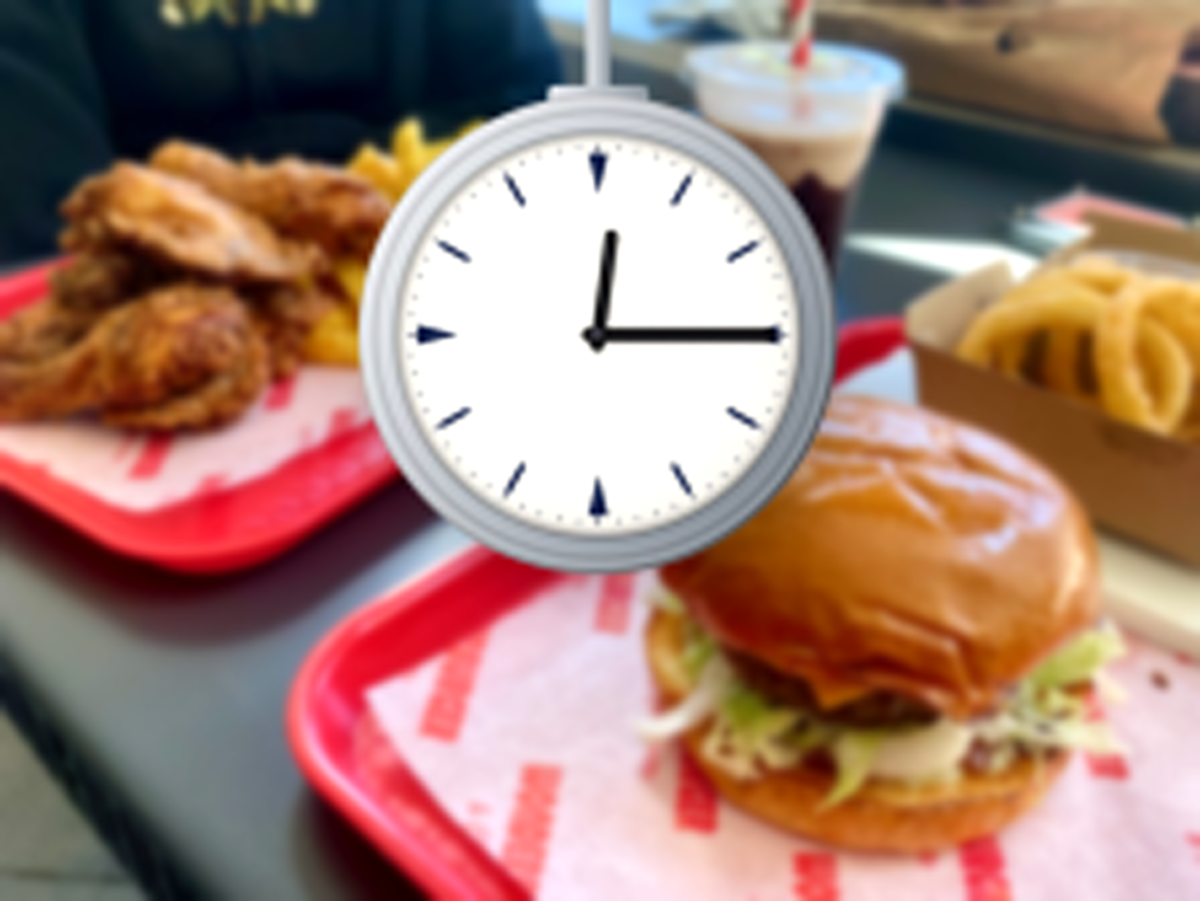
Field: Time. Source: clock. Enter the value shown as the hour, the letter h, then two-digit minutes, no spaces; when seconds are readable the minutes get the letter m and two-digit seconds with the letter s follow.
12h15
